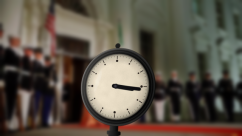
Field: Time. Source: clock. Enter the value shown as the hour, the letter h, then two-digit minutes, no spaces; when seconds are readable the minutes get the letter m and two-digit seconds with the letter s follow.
3h16
